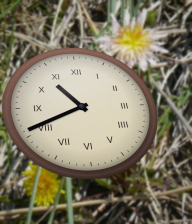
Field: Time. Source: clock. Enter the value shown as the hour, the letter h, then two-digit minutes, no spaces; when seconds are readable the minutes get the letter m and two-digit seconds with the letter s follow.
10h41
